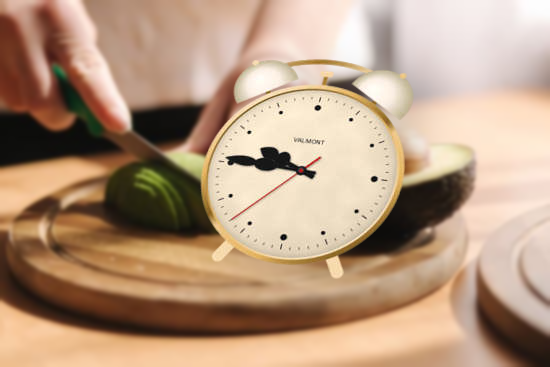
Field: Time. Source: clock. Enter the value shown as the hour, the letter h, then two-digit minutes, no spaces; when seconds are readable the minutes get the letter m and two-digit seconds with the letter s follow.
9h45m37s
